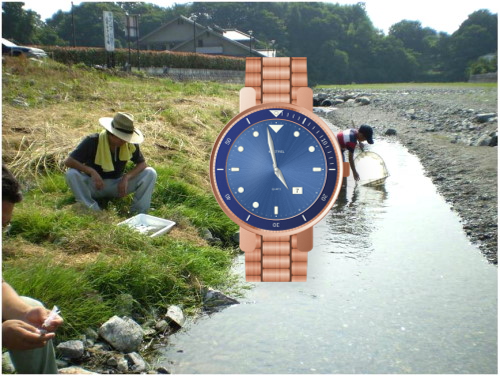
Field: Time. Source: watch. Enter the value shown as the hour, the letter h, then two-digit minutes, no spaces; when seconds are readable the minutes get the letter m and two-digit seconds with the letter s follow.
4h58
